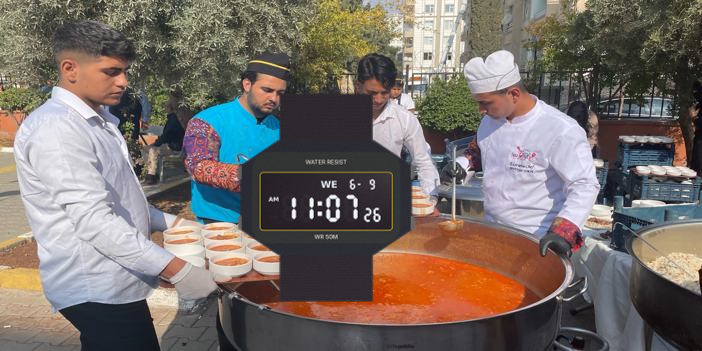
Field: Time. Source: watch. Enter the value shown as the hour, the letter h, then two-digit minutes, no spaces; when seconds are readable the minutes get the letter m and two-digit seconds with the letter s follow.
11h07m26s
